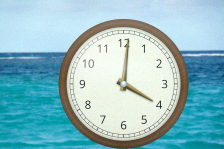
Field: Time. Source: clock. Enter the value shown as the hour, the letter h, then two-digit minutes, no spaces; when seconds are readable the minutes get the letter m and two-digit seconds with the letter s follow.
4h01
